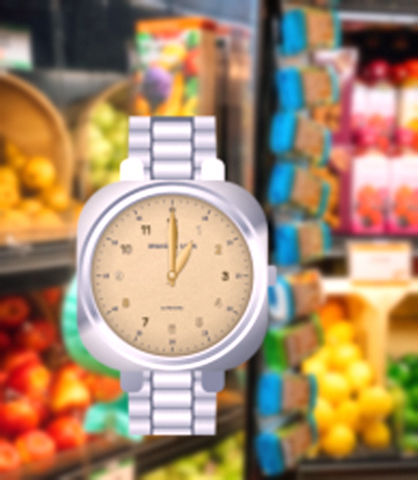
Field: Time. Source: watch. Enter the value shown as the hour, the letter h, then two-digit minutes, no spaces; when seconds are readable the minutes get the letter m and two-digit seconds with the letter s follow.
1h00
